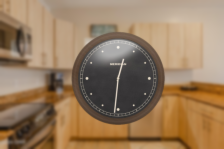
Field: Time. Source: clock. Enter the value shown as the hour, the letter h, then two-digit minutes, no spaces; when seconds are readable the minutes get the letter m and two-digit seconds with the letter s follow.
12h31
